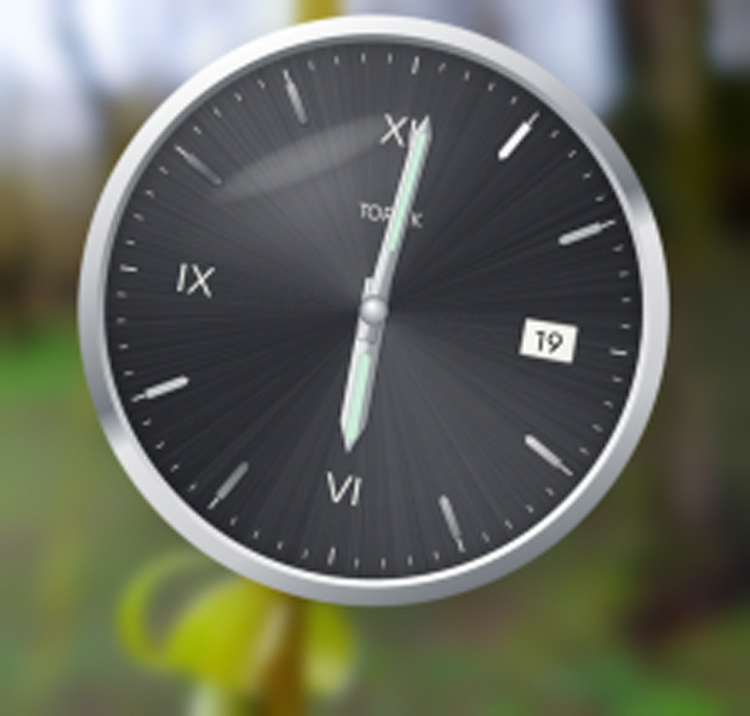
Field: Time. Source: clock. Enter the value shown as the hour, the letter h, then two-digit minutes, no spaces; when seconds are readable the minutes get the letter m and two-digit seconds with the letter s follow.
6h01
